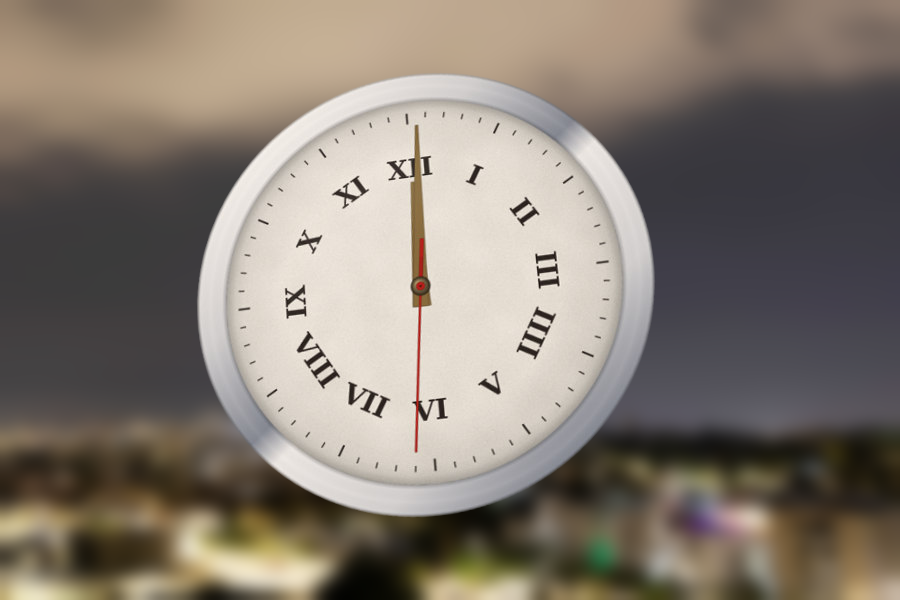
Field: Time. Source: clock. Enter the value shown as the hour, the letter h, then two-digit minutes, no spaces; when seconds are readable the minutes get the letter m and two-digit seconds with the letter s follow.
12h00m31s
